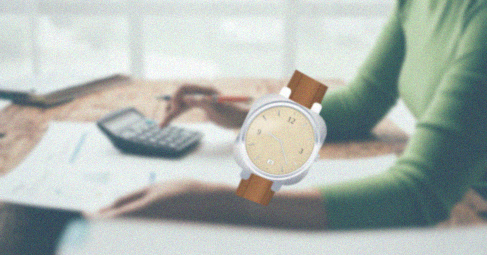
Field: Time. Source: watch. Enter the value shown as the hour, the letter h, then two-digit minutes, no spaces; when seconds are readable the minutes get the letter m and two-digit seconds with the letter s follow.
9h23
